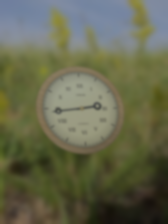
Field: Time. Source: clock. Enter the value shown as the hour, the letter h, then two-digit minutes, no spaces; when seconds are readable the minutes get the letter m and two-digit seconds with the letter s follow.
2h44
